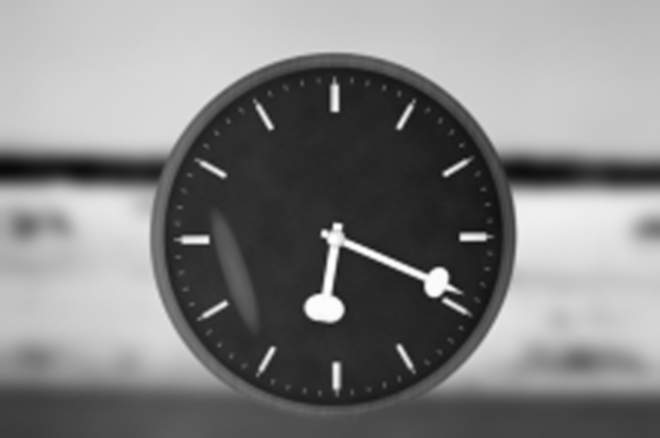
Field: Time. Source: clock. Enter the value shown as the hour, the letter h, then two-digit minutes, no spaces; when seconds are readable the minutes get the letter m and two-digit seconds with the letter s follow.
6h19
